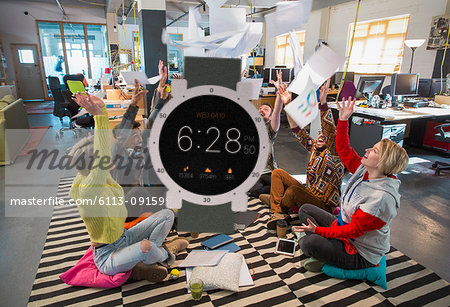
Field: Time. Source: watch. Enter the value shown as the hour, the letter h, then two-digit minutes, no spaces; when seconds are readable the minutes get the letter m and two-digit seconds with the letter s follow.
6h28m50s
